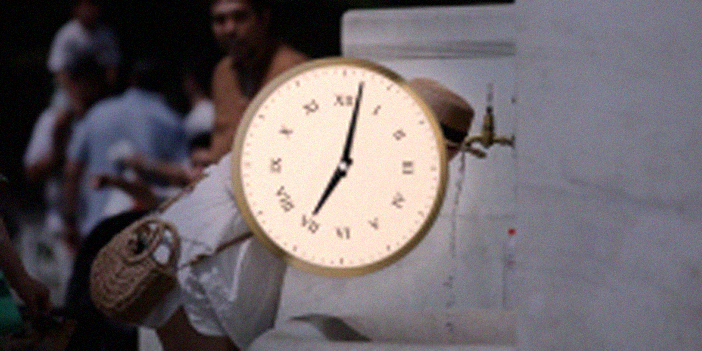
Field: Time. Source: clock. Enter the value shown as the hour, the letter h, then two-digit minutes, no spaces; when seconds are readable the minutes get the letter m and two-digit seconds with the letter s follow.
7h02
